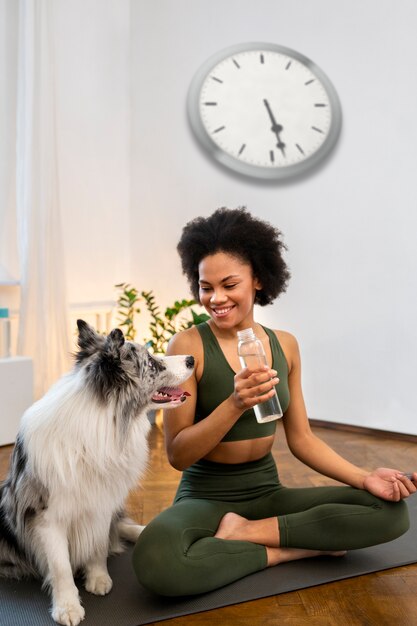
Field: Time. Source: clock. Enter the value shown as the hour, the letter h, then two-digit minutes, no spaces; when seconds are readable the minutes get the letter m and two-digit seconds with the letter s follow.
5h28
